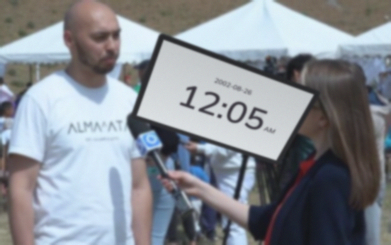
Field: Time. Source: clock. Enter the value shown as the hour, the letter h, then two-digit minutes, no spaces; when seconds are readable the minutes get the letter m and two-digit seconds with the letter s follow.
12h05
